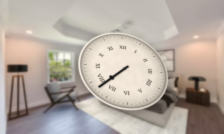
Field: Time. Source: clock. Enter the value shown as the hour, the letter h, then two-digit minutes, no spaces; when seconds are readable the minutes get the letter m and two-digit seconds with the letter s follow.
7h38
